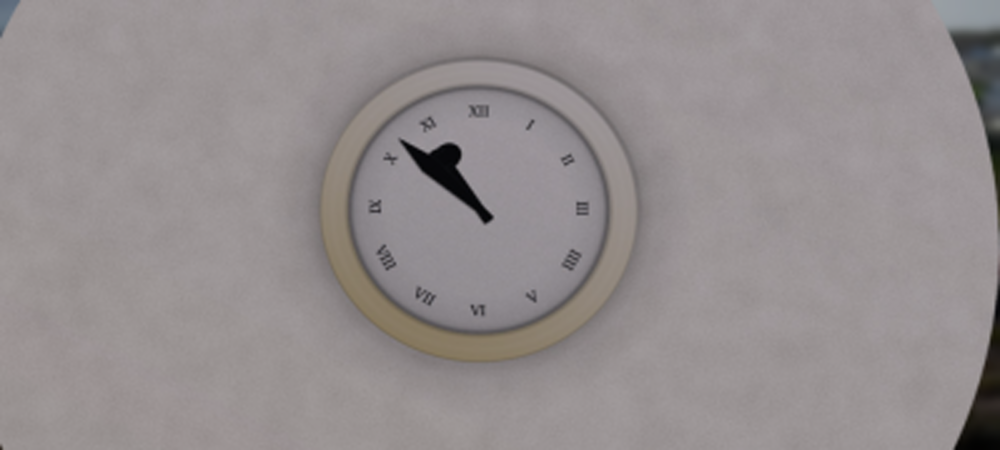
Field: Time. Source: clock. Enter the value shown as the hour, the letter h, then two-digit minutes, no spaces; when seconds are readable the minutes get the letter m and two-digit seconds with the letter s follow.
10h52
